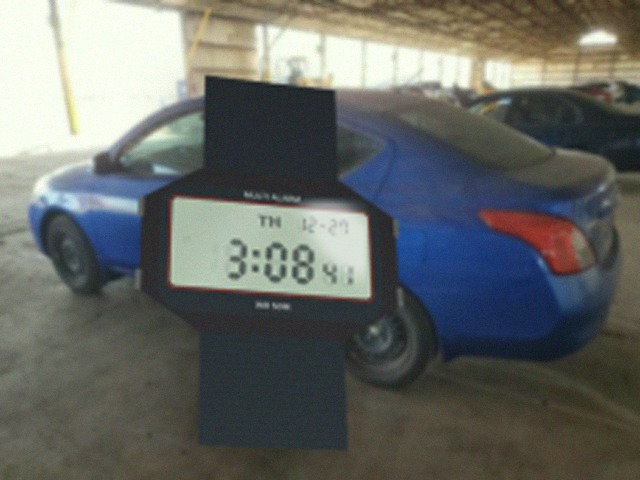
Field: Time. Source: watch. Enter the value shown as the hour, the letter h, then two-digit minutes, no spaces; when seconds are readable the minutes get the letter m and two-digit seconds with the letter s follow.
3h08m41s
